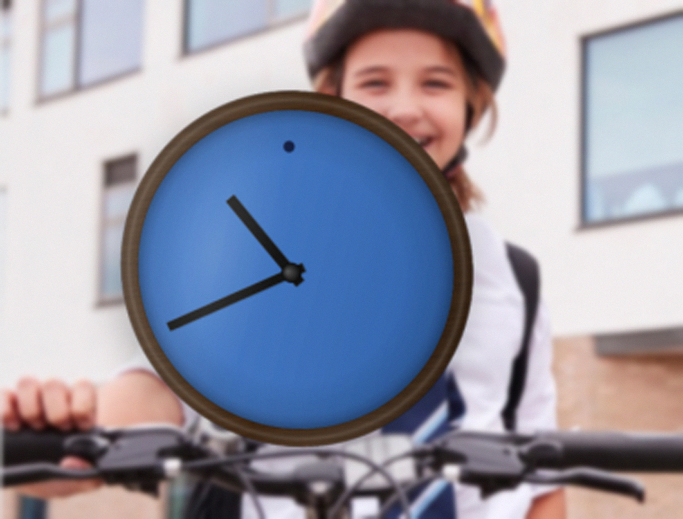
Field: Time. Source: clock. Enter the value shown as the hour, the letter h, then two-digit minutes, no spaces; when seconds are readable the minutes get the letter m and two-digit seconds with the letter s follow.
10h41
